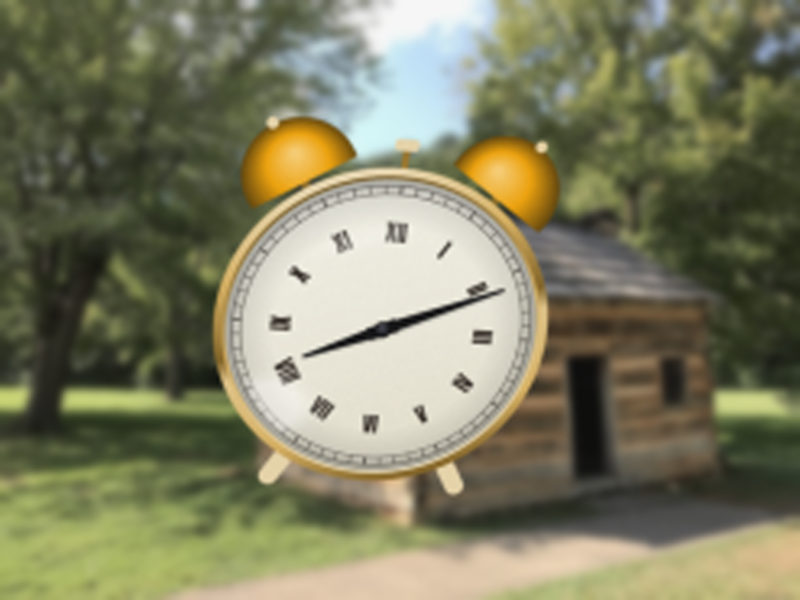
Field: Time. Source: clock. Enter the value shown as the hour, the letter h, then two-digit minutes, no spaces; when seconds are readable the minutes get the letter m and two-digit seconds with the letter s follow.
8h11
